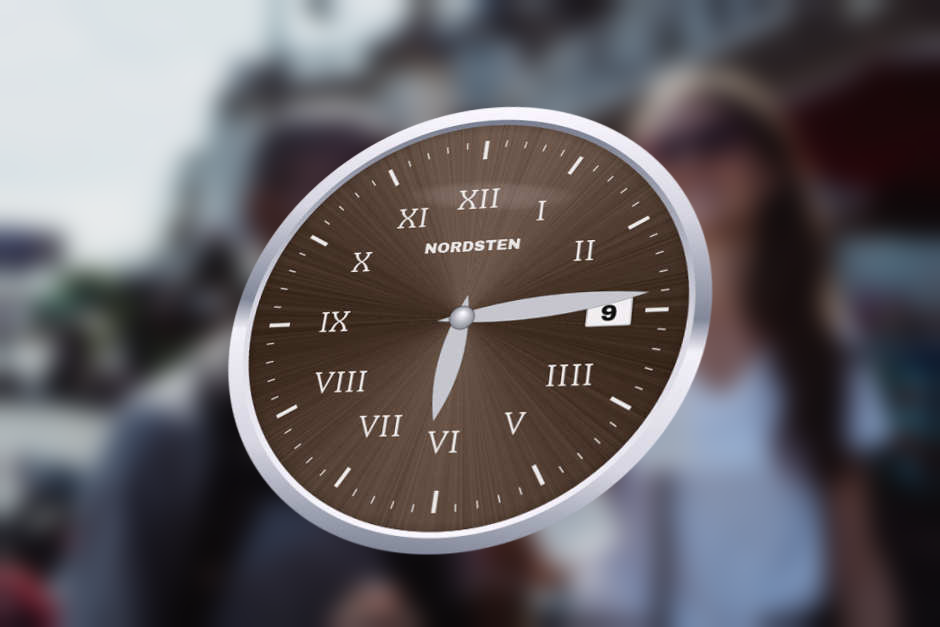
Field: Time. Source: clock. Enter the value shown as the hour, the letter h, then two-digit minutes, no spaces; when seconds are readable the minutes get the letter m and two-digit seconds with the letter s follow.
6h14
